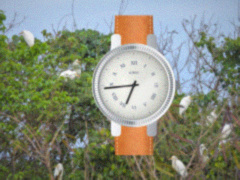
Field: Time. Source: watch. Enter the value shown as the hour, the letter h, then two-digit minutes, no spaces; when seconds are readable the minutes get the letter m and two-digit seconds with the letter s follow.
6h44
